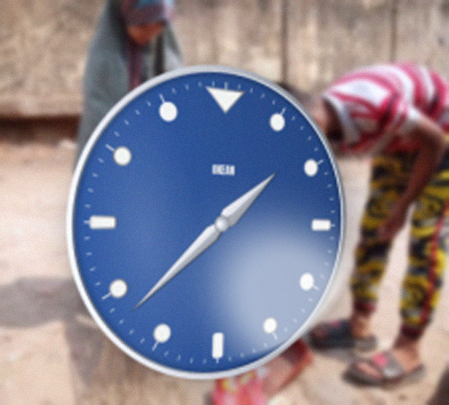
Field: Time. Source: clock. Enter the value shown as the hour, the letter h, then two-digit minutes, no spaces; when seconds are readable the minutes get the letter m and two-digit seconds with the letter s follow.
1h38
